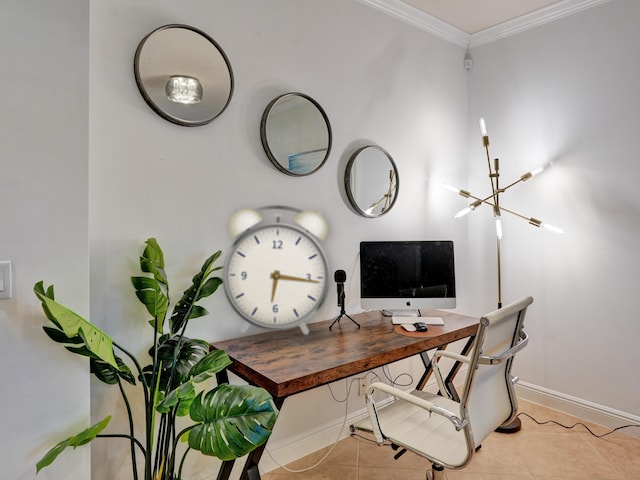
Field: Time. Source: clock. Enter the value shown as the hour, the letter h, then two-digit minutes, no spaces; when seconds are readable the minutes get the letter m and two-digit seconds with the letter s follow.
6h16
